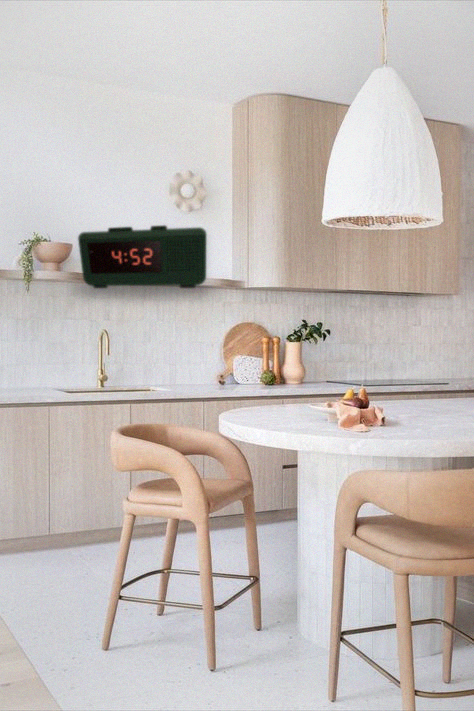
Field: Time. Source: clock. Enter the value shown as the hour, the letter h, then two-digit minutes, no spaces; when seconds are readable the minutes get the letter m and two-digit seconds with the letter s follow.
4h52
